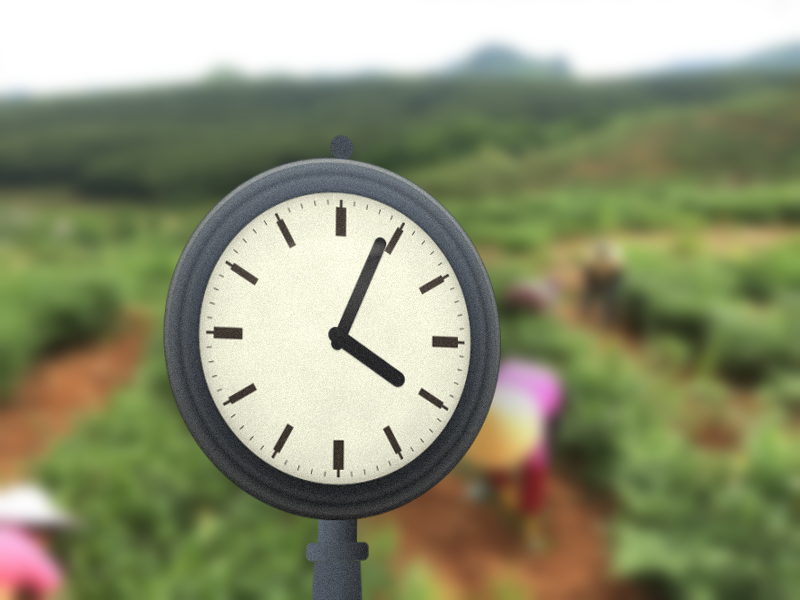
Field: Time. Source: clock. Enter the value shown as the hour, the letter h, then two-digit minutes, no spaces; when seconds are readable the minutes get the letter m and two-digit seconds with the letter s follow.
4h04
